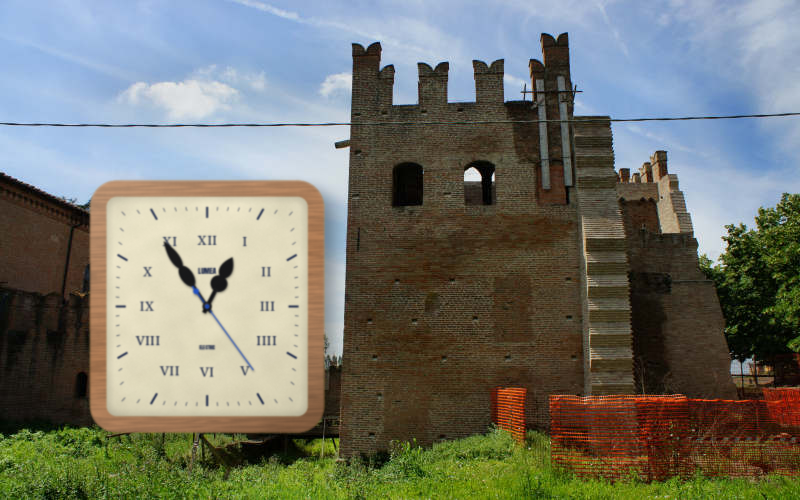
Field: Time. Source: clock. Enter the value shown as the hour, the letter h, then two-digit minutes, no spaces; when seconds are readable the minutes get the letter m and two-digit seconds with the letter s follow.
12h54m24s
